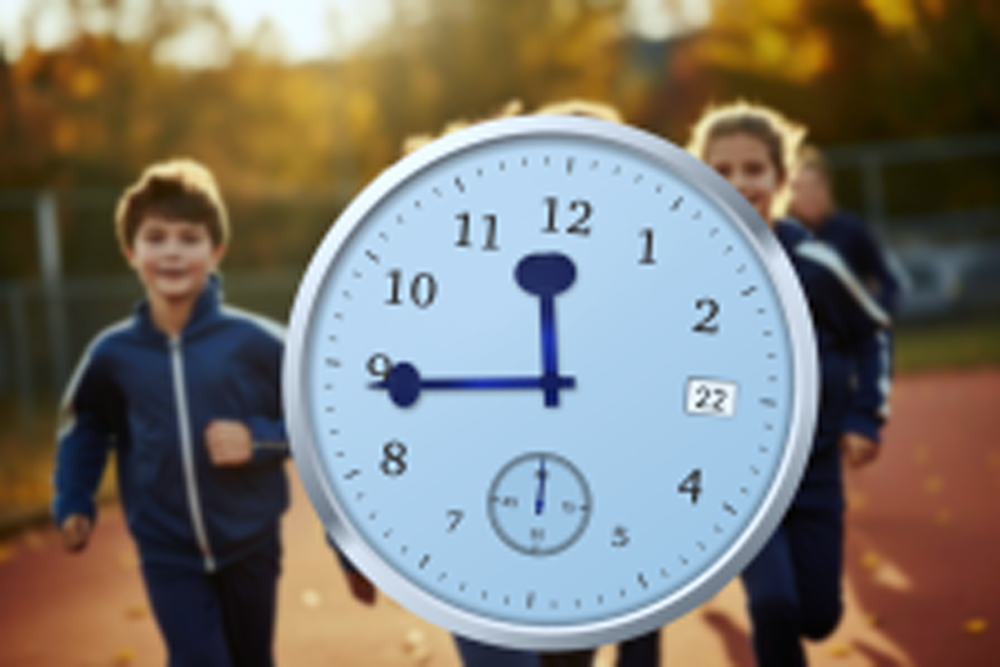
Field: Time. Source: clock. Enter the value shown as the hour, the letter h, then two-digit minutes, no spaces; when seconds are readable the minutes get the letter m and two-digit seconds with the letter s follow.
11h44
